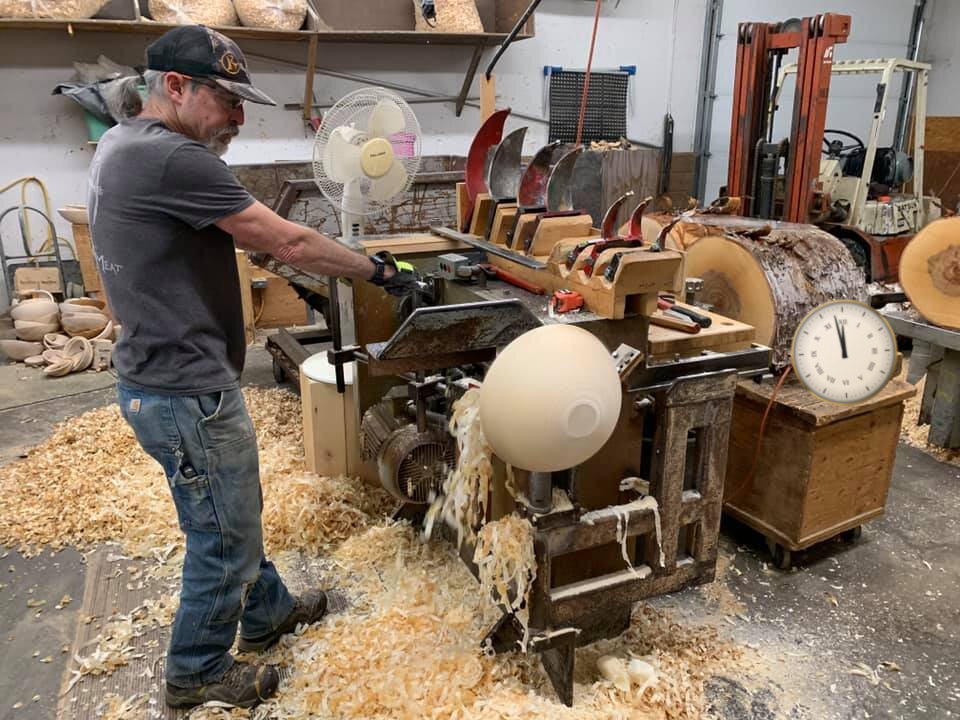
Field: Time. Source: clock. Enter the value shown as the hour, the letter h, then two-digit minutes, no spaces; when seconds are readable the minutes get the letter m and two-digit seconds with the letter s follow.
11h58
